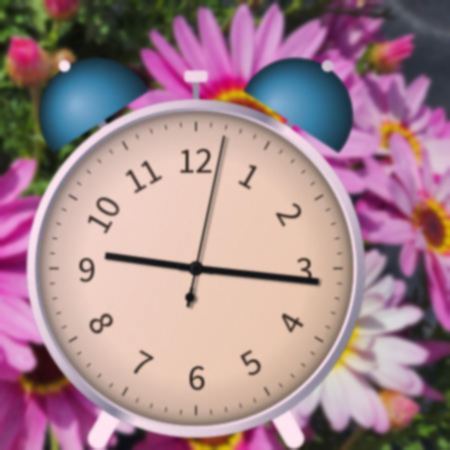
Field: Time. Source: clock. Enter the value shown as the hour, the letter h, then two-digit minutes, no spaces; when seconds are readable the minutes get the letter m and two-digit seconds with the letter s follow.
9h16m02s
